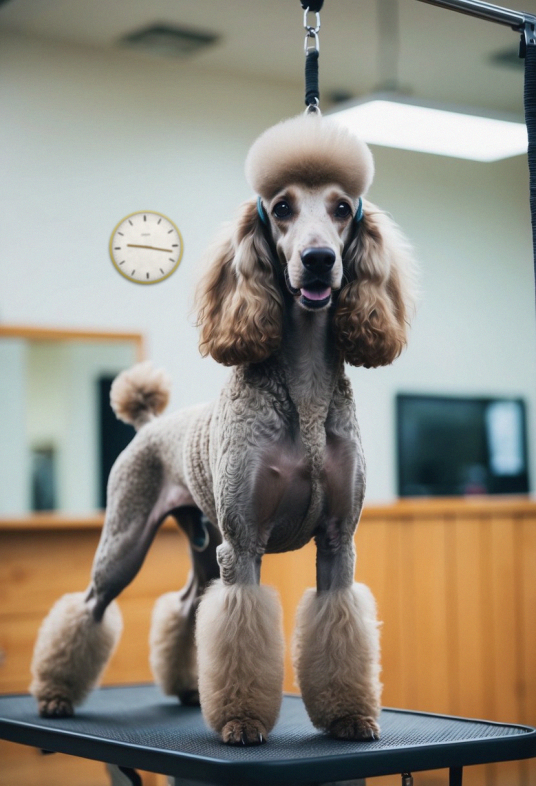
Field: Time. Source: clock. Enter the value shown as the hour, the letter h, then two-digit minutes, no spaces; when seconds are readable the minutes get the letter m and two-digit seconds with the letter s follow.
9h17
